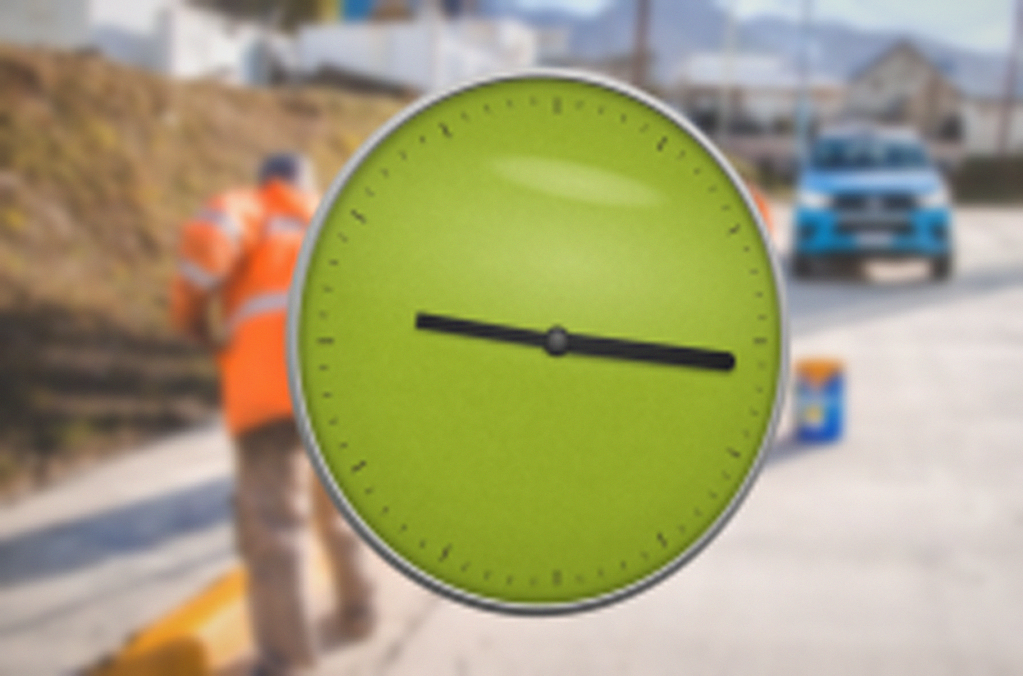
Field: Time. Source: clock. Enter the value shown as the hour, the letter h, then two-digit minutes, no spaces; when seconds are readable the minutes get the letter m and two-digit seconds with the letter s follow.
9h16
